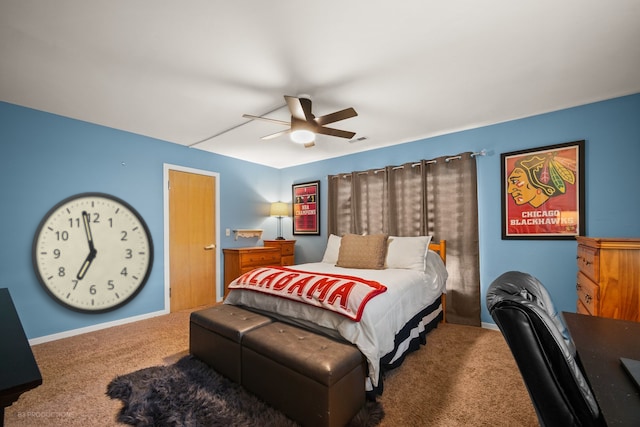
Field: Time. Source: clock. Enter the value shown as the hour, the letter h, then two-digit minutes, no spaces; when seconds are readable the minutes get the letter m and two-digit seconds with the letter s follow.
6h58
